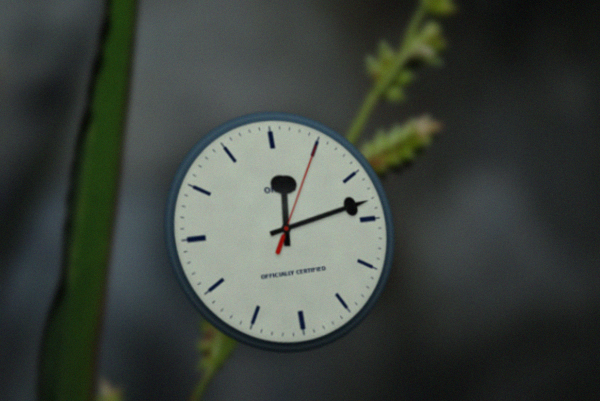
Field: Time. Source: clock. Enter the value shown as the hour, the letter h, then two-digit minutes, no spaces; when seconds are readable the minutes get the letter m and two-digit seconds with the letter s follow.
12h13m05s
